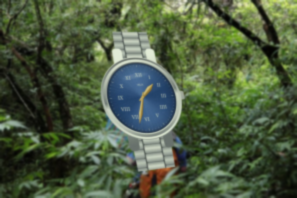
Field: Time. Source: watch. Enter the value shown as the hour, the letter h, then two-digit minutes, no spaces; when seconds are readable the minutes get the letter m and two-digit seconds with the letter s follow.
1h33
